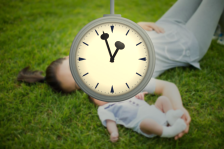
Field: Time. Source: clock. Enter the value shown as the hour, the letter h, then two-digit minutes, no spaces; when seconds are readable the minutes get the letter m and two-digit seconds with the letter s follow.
12h57
